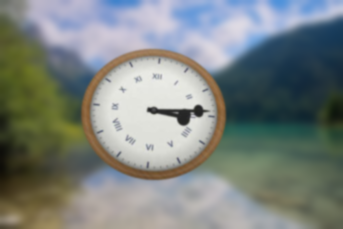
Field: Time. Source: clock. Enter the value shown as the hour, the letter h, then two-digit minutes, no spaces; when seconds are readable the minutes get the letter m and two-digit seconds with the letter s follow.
3h14
